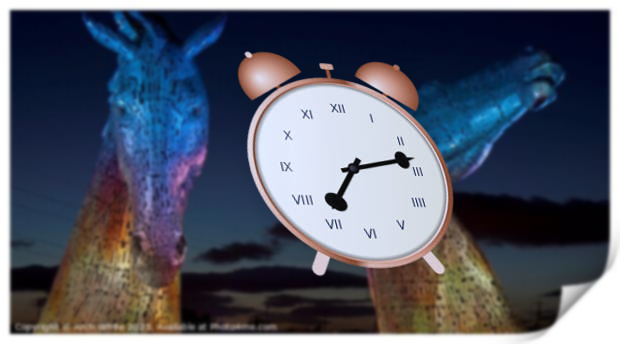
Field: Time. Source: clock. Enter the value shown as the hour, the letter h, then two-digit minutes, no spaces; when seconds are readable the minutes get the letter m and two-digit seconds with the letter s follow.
7h13
